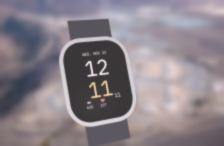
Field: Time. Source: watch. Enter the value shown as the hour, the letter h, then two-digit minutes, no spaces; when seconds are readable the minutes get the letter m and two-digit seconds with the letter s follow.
12h11
